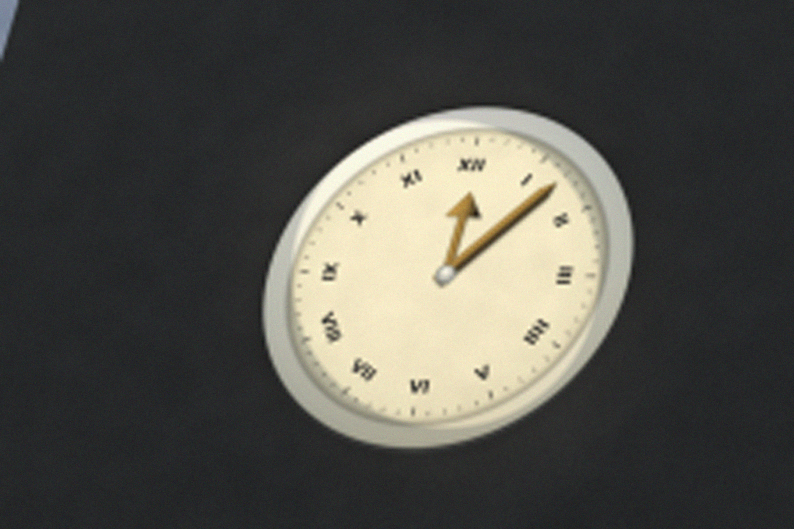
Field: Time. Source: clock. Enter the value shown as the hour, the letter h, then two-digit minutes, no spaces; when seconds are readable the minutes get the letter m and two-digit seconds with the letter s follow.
12h07
